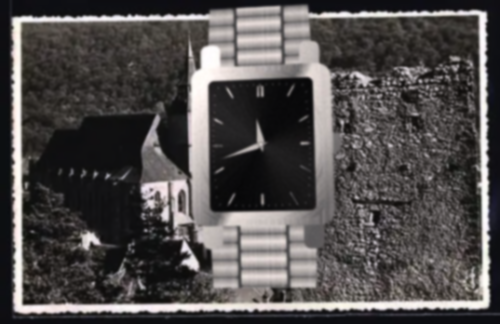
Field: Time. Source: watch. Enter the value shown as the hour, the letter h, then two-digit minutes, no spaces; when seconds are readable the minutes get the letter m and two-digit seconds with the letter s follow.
11h42
